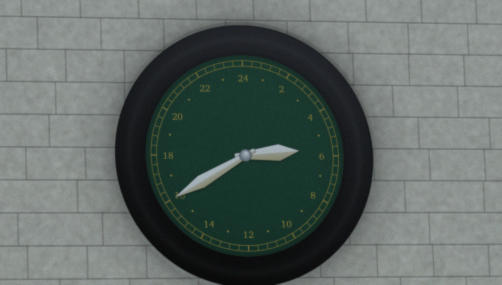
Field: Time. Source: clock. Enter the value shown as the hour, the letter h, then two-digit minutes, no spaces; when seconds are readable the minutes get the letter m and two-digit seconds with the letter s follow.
5h40
